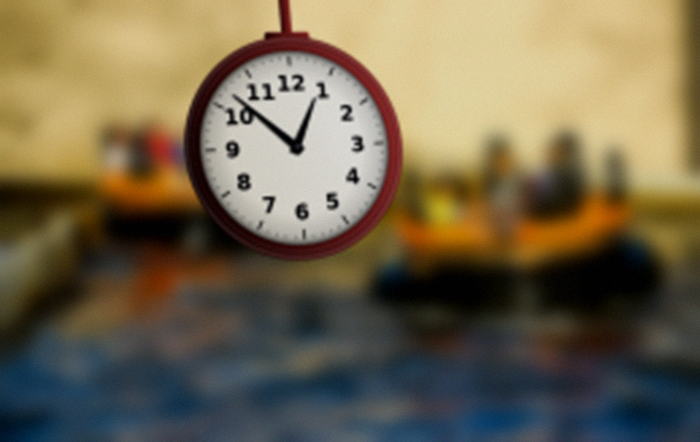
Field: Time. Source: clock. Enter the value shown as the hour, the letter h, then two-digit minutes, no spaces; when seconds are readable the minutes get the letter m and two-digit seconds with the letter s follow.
12h52
